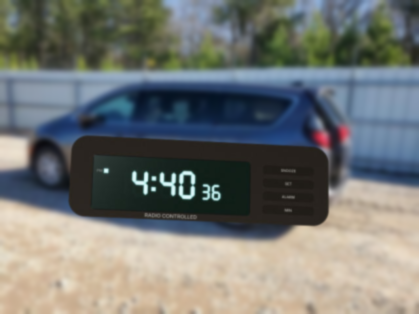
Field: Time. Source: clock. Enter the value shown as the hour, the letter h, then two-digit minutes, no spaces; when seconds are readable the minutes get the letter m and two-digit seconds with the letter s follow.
4h40m36s
